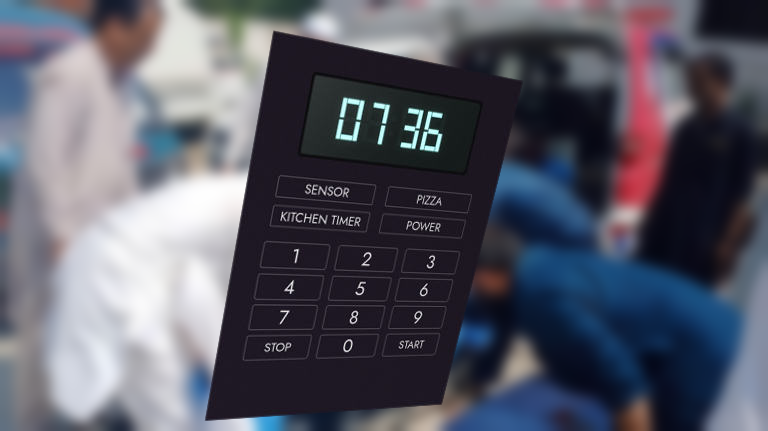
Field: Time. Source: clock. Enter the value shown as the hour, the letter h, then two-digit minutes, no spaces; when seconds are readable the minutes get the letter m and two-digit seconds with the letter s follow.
7h36
